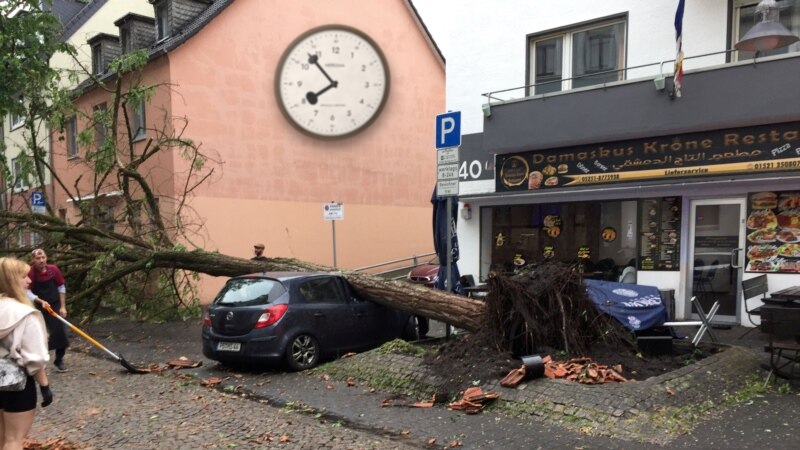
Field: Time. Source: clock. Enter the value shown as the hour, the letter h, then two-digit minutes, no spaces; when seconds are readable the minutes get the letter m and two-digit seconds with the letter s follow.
7h53
